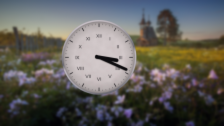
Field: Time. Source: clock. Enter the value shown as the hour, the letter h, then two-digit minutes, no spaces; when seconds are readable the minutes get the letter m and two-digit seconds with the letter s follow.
3h19
